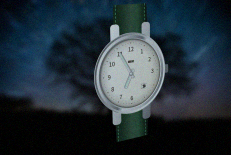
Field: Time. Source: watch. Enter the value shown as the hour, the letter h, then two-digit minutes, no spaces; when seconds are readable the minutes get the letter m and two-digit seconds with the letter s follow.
6h55
